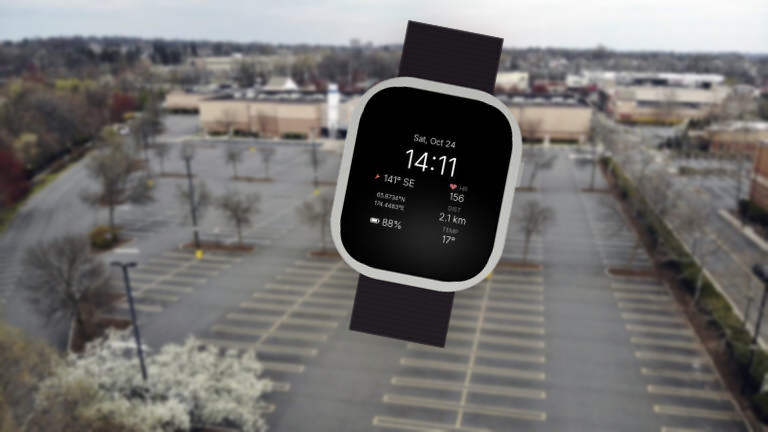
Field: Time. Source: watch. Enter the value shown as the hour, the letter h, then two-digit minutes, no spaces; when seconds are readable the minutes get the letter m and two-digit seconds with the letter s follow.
14h11
